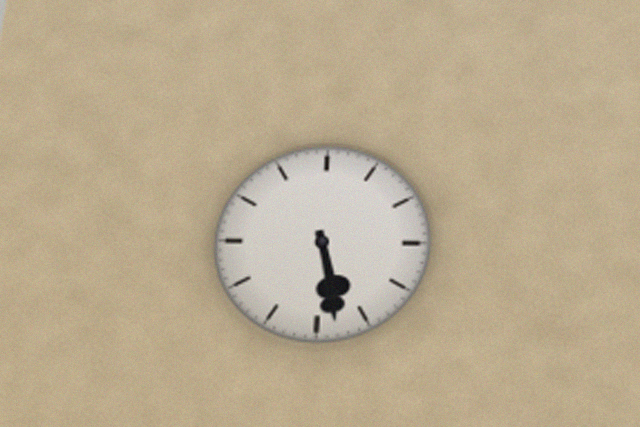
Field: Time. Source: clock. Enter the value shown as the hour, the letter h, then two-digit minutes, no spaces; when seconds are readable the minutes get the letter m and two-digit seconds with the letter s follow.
5h28
